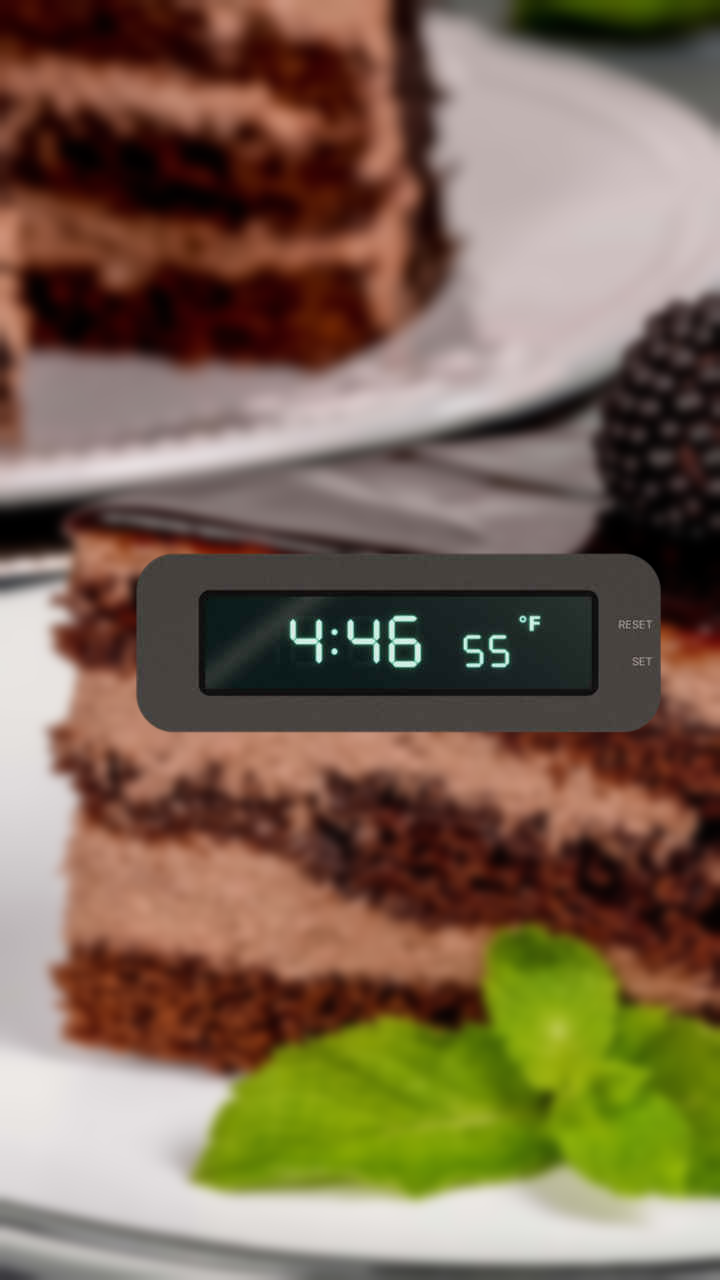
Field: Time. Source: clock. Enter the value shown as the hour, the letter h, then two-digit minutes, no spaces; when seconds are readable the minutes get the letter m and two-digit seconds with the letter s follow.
4h46
